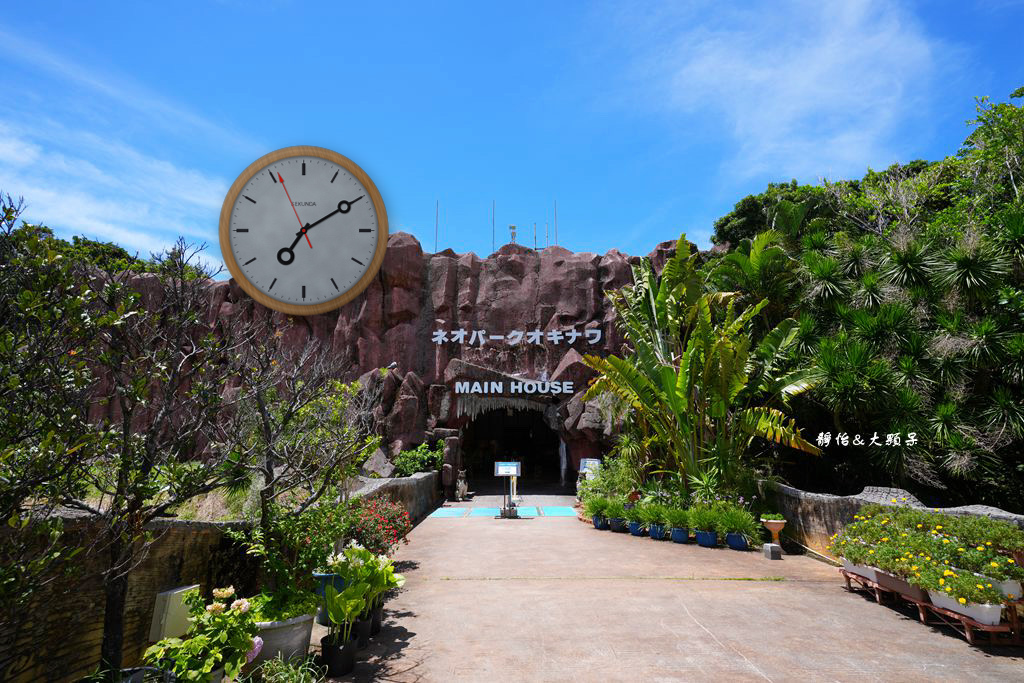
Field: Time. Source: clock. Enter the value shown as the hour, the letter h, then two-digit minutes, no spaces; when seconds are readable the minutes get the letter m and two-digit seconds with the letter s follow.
7h09m56s
